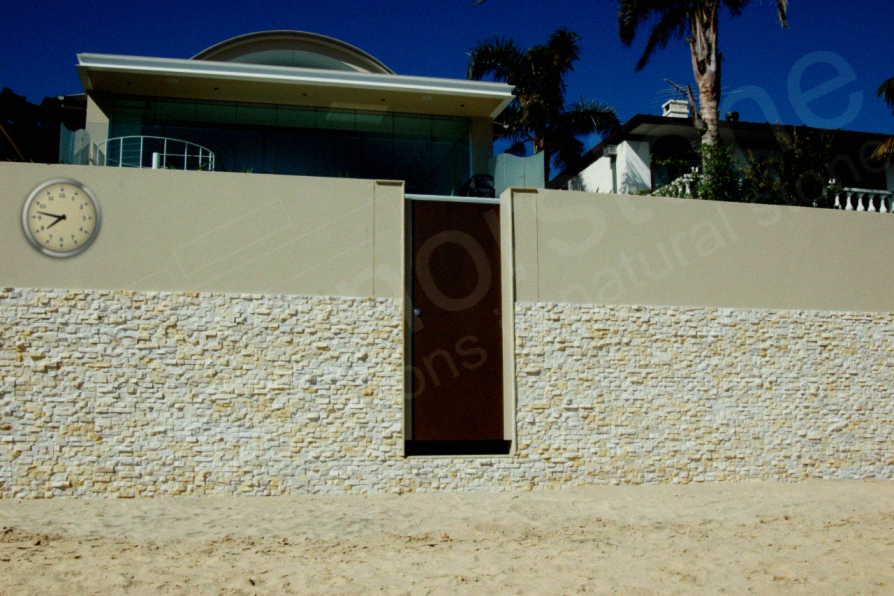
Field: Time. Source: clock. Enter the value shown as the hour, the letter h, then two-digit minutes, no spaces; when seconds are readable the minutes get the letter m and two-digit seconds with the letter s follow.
7h47
